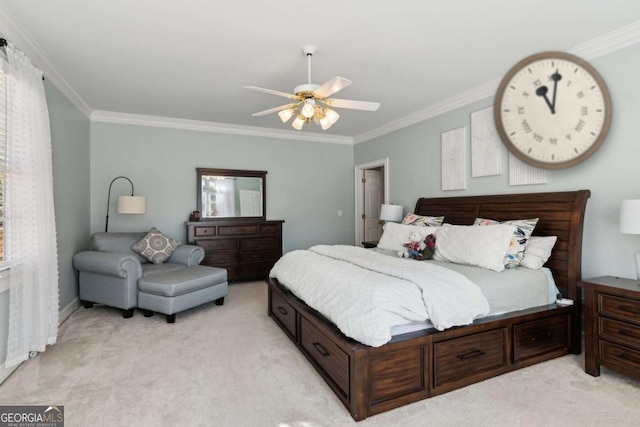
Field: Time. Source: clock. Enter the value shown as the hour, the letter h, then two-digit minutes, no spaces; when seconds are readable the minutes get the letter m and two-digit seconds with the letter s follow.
11h01
